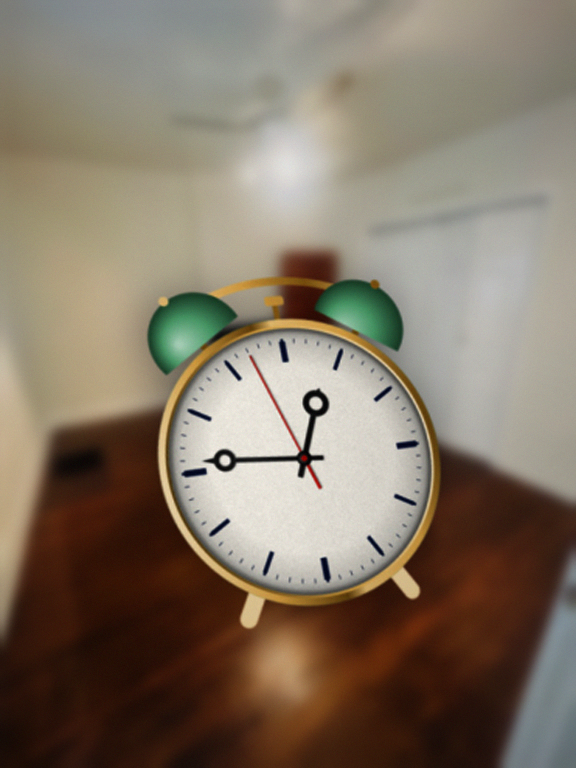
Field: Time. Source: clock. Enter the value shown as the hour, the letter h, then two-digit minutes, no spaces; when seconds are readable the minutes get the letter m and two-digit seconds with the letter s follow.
12h45m57s
